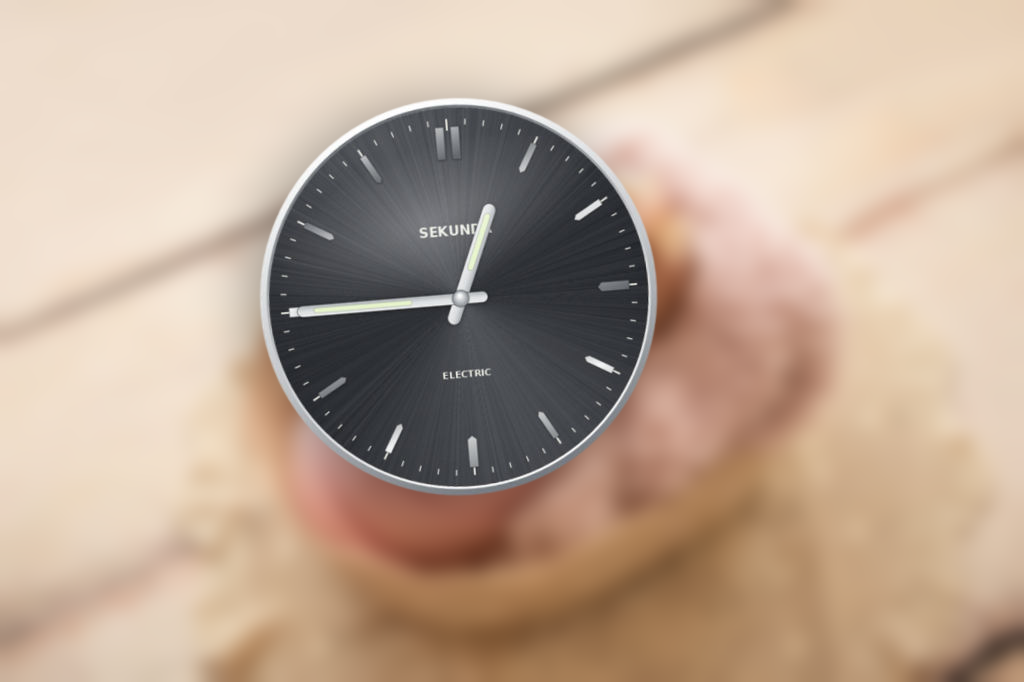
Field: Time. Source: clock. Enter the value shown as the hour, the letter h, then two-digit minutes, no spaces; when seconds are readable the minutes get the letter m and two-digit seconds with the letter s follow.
12h45
